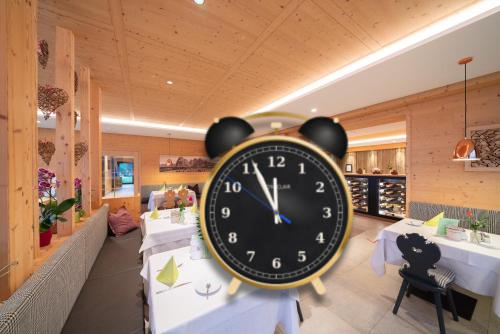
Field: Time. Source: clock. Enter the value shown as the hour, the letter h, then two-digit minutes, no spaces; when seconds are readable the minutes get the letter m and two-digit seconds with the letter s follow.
11h55m51s
